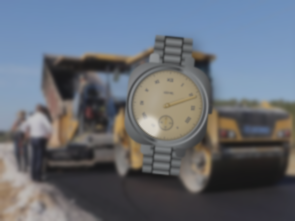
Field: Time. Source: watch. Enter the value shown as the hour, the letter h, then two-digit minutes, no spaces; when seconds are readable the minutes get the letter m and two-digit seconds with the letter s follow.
2h11
